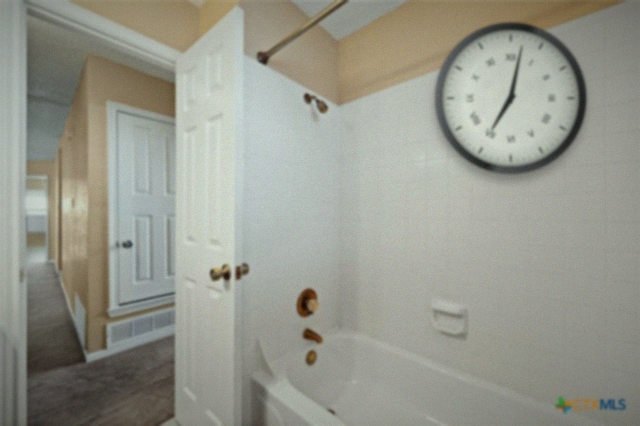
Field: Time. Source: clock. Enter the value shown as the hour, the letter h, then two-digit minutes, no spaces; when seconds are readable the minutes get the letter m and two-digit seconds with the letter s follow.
7h02
